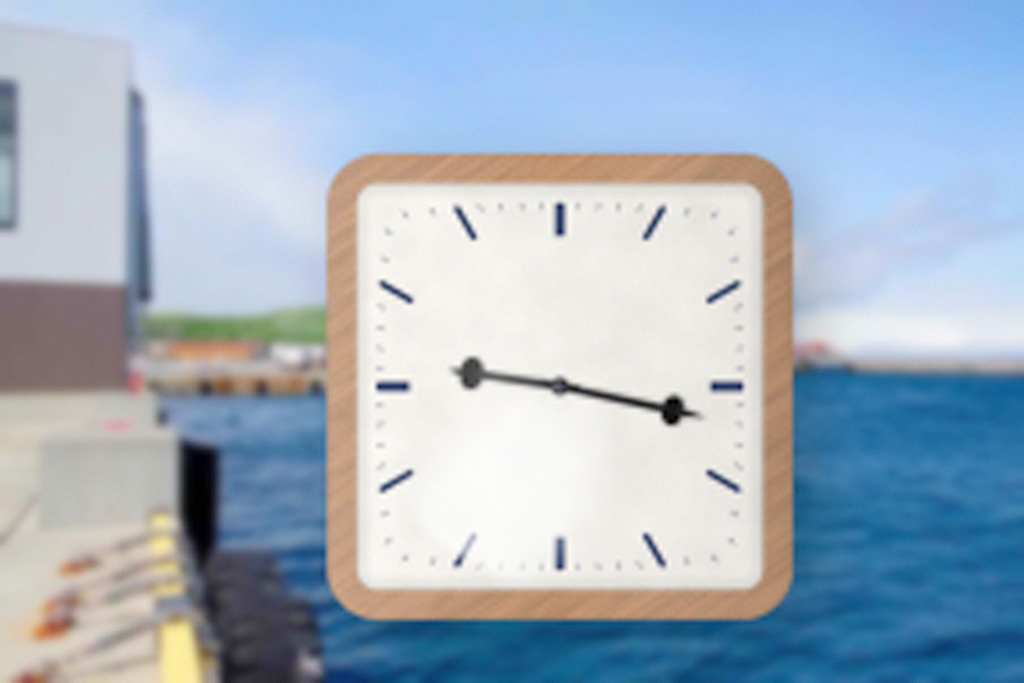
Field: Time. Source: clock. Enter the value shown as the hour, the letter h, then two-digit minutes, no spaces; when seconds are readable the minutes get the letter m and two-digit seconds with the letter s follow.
9h17
